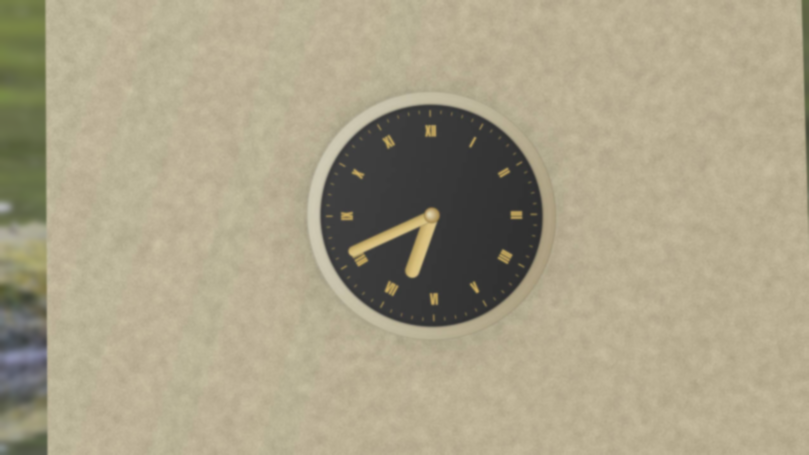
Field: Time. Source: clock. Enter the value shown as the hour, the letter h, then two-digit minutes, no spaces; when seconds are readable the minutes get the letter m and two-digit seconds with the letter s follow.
6h41
